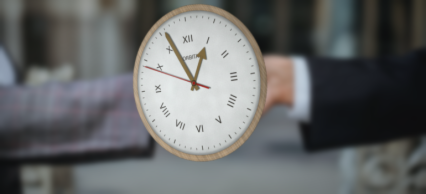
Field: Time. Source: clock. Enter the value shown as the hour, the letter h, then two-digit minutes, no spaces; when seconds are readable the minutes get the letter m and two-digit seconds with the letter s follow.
12h55m49s
